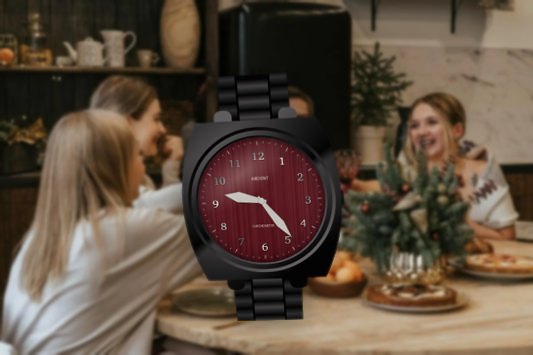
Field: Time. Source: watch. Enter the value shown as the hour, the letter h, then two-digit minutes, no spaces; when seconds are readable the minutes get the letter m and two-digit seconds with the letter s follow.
9h24
